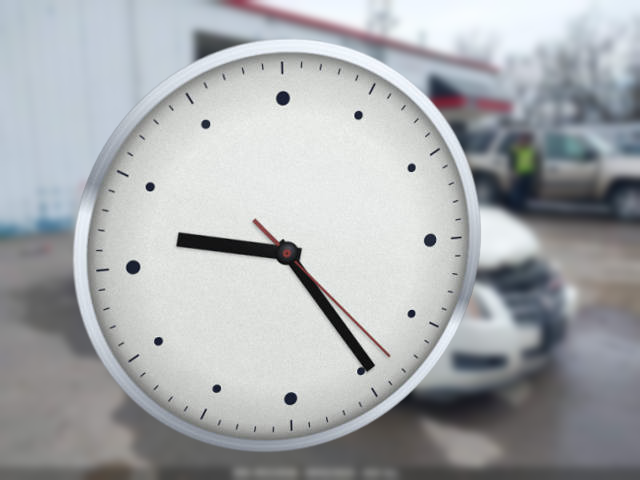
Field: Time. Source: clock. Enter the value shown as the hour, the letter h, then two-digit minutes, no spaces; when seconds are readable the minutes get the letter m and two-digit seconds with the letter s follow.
9h24m23s
